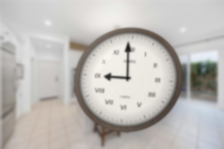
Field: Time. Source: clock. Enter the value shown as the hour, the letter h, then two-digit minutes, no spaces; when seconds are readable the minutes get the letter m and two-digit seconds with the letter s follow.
8h59
